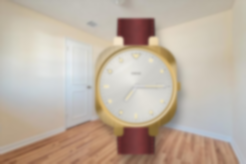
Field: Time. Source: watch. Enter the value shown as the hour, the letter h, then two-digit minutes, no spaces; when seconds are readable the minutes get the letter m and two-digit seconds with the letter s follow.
7h15
